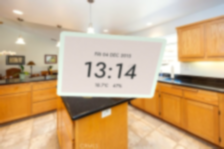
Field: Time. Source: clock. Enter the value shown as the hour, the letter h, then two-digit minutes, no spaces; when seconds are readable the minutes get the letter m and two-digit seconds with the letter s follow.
13h14
